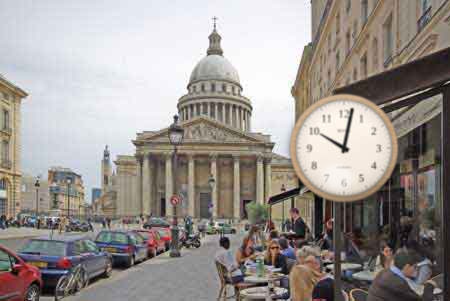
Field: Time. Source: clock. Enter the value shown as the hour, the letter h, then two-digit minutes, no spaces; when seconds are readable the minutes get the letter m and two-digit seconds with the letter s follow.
10h02
